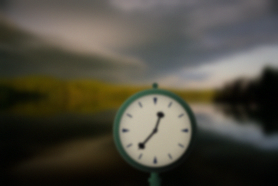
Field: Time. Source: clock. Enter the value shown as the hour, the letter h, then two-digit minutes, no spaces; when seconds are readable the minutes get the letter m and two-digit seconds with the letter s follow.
12h37
